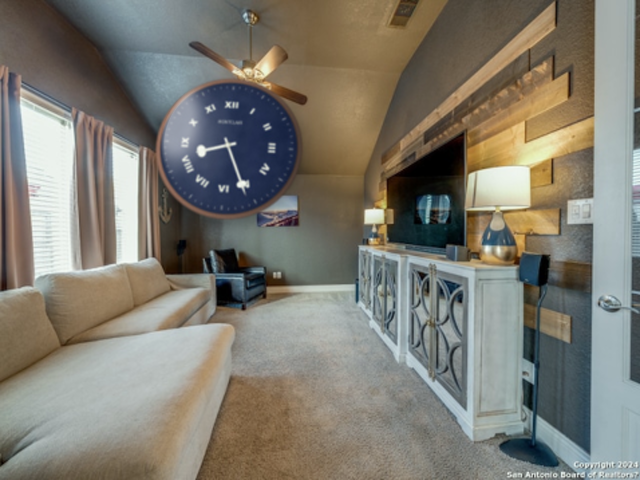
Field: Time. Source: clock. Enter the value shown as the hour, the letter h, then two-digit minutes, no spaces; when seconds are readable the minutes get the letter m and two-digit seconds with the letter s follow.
8h26
